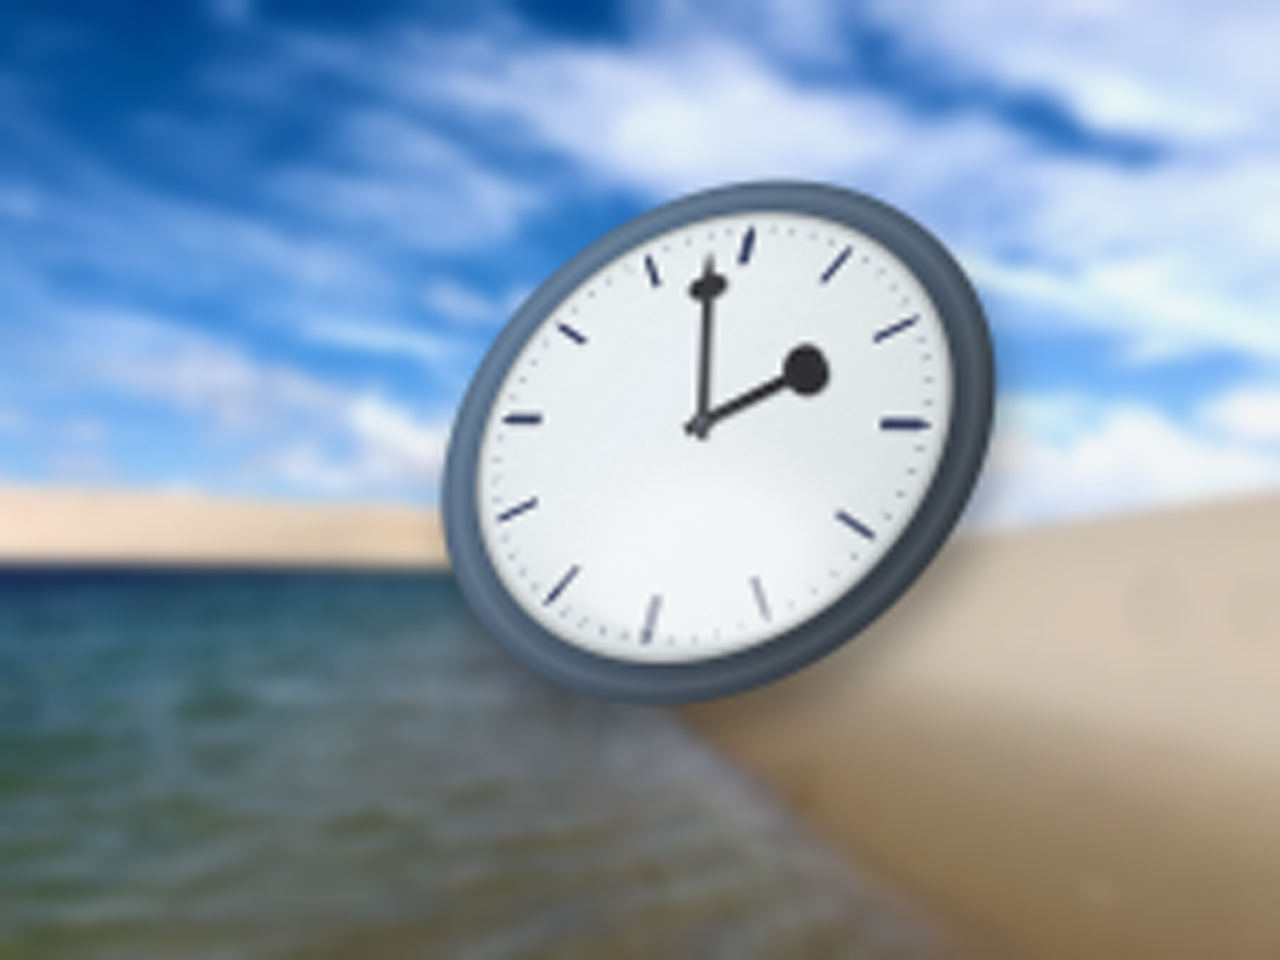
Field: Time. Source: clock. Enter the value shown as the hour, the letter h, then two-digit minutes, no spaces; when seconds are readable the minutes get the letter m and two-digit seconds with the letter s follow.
1h58
